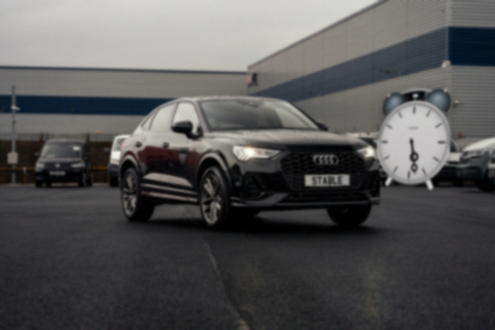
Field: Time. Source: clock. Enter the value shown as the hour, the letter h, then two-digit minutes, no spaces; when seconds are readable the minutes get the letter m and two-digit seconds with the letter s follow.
5h28
